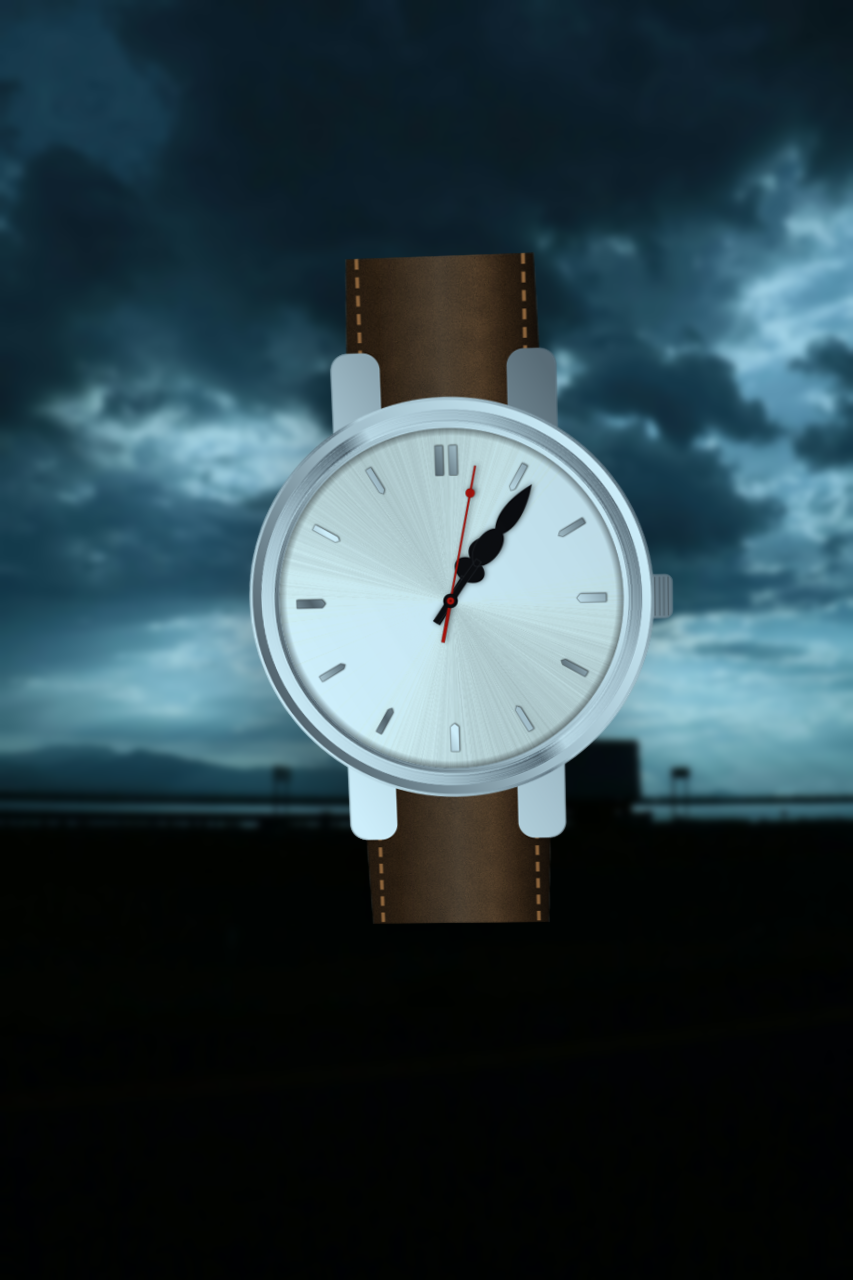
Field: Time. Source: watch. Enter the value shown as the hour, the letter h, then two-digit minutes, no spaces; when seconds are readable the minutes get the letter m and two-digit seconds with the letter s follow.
1h06m02s
